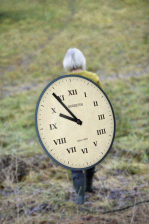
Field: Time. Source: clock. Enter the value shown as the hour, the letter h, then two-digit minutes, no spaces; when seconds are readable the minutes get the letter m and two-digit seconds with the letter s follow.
9h54
